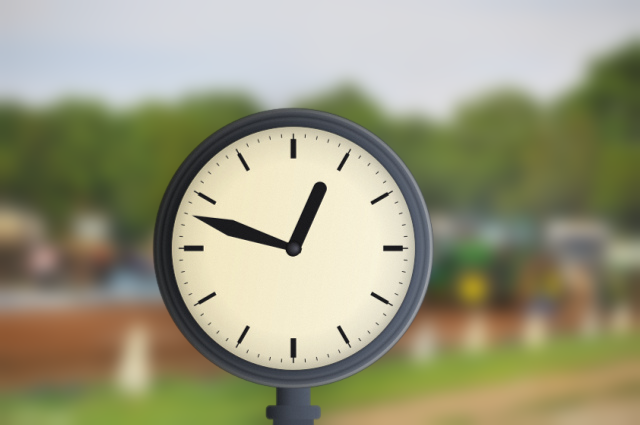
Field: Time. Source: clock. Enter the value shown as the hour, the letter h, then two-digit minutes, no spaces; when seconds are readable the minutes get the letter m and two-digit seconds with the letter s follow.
12h48
